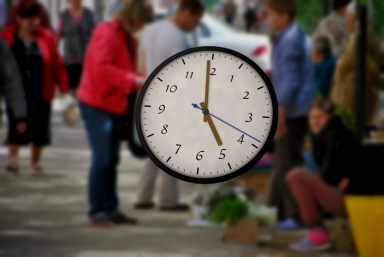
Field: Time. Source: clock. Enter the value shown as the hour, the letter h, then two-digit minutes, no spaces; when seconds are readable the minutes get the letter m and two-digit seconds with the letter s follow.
4h59m19s
